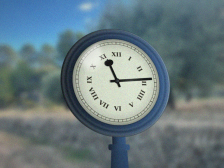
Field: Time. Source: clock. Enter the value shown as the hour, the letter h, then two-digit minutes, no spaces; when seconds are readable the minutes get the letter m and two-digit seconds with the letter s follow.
11h14
